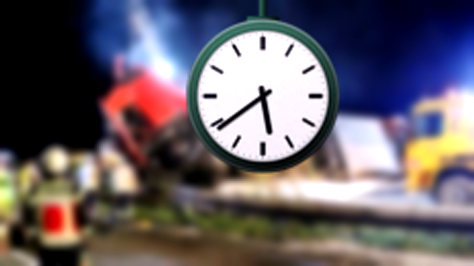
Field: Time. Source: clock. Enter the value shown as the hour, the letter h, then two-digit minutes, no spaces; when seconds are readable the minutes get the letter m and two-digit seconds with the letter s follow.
5h39
